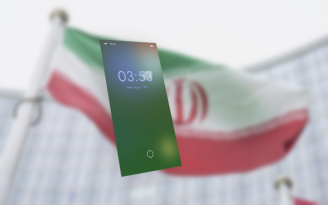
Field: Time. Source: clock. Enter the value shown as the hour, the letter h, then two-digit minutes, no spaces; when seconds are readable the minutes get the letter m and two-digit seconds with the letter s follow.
3h53
